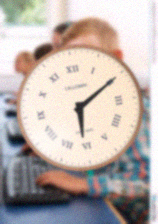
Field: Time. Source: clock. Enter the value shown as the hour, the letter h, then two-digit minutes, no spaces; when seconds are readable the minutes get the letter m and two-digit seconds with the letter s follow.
6h10
